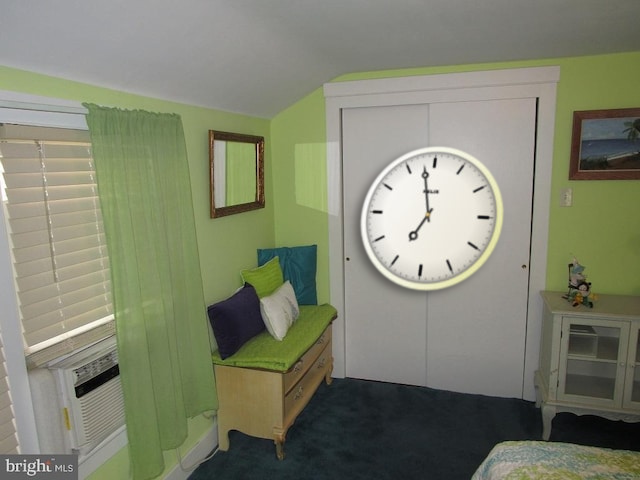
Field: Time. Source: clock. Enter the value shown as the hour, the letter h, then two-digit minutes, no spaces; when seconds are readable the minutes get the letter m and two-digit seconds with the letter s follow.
6h58
